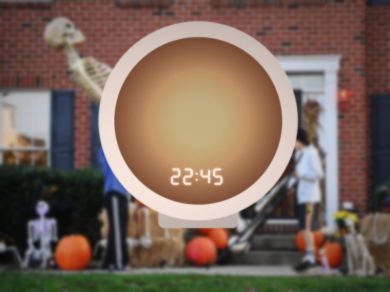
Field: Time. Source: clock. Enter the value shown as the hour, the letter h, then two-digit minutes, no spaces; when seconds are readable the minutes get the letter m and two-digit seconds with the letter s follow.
22h45
